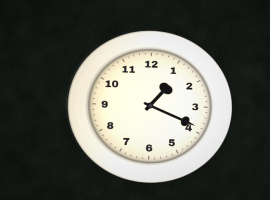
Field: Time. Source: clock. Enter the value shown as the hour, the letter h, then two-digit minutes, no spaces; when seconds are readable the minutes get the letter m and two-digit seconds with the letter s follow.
1h19
